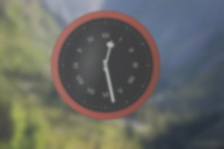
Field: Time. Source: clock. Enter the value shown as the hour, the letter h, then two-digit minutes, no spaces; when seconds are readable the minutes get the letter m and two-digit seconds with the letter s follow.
12h28
